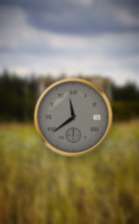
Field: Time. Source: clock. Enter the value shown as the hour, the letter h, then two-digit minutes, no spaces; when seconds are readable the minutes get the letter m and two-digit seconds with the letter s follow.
11h39
